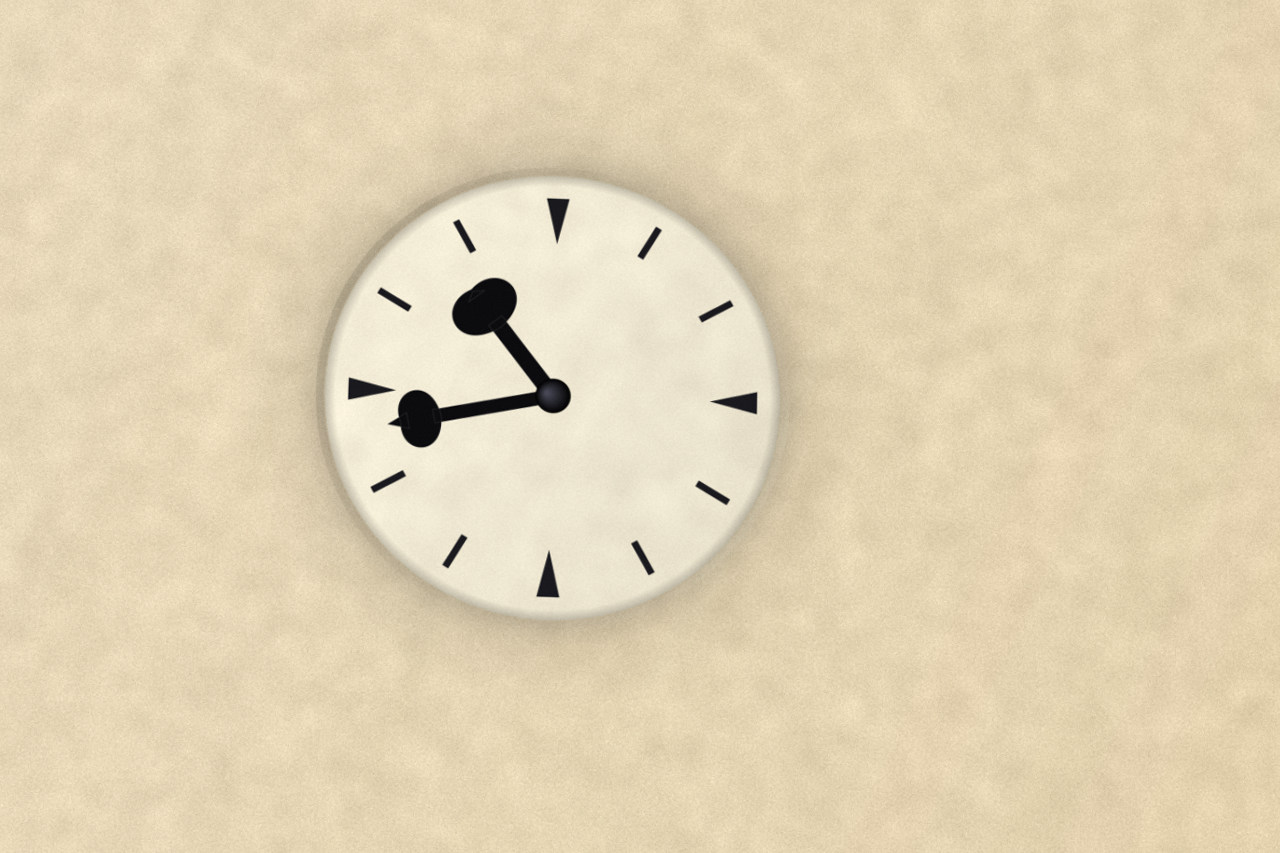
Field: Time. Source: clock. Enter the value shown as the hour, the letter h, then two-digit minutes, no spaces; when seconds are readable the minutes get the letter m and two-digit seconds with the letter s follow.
10h43
